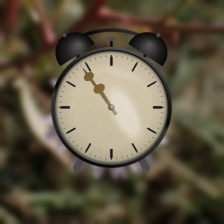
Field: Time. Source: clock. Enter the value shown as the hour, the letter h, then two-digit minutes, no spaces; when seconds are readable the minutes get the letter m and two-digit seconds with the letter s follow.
10h54
